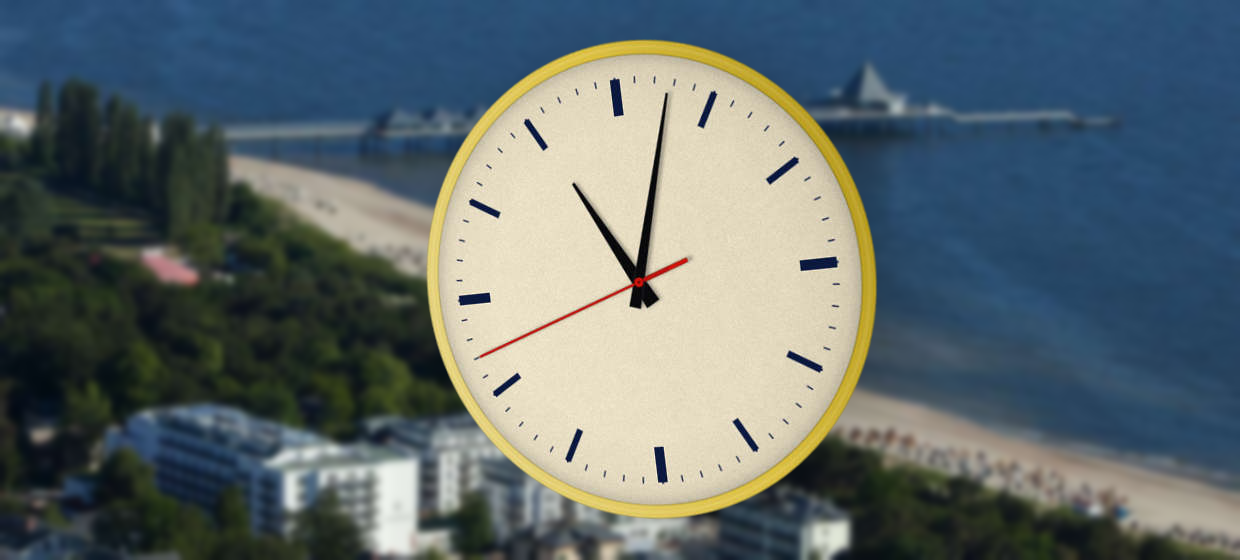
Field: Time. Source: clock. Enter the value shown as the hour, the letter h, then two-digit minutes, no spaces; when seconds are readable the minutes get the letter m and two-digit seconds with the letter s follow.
11h02m42s
